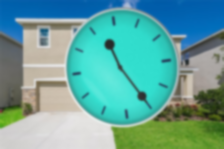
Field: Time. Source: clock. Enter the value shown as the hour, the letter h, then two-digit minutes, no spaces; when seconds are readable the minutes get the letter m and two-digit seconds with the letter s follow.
11h25
